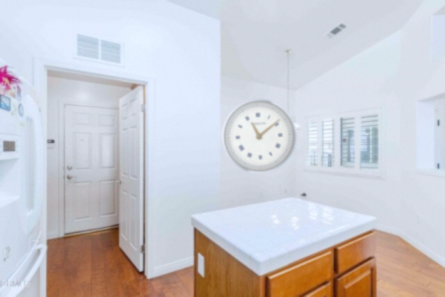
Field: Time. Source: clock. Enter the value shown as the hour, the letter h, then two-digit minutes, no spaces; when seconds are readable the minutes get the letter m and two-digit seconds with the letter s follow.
11h09
